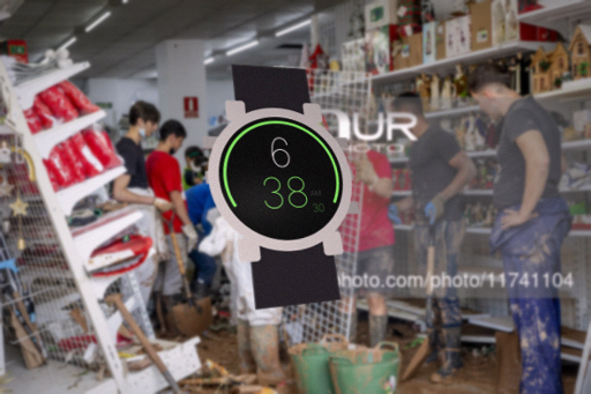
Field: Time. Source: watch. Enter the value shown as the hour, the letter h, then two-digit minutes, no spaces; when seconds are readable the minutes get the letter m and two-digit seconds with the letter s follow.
6h38m30s
